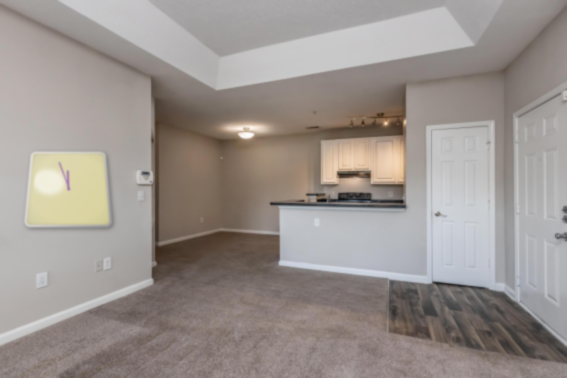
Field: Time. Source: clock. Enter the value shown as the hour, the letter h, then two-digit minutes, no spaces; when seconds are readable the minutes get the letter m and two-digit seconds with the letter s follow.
11h57
